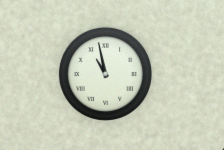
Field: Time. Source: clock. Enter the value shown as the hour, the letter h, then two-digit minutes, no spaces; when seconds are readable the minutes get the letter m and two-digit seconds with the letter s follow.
10h58
